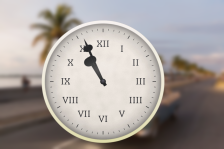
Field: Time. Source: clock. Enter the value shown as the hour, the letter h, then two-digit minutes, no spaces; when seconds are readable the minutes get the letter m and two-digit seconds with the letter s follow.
10h56
